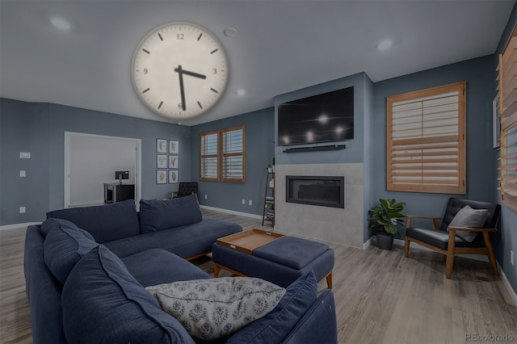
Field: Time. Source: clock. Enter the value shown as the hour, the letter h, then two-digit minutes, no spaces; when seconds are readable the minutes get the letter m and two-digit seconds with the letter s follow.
3h29
